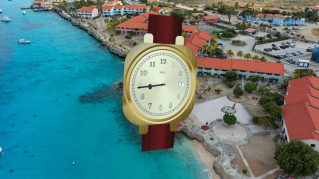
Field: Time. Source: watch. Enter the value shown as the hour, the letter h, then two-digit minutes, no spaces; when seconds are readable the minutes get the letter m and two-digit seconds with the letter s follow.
8h44
